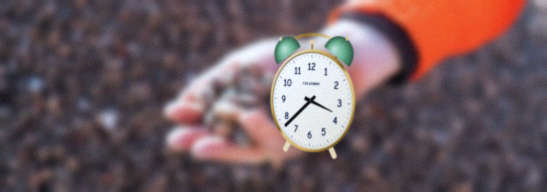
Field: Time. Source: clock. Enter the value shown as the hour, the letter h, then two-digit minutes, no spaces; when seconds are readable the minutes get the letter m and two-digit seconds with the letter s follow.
3h38
